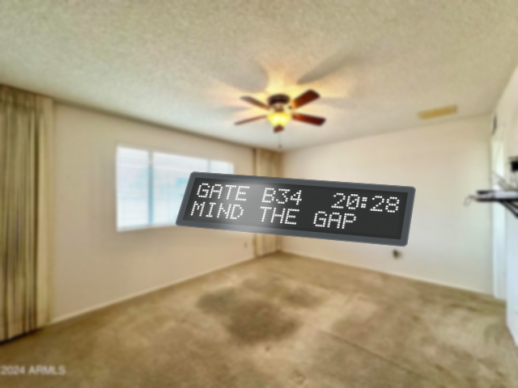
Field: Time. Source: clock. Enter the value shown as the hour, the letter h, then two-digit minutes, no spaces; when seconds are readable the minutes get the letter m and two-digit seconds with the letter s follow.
20h28
